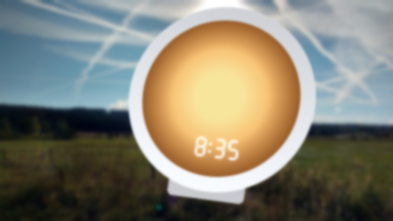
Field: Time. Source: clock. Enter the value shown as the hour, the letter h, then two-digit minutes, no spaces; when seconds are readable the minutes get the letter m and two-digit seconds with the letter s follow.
8h35
